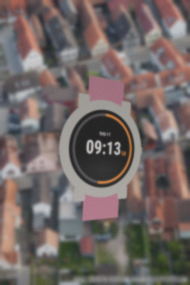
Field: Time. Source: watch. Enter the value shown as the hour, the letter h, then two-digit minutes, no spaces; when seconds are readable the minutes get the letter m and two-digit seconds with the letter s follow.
9h13
